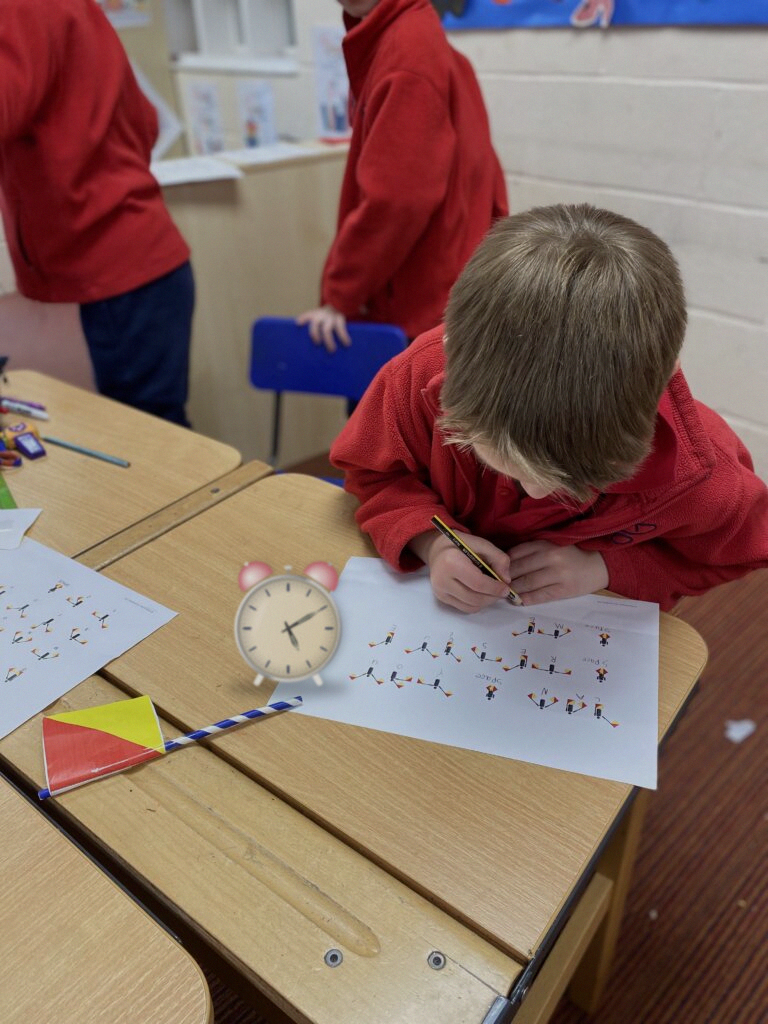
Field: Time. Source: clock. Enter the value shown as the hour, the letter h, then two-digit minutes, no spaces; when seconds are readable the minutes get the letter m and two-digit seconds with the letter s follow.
5h10
